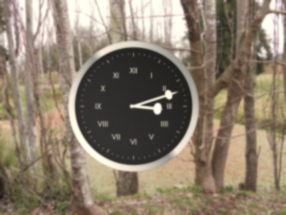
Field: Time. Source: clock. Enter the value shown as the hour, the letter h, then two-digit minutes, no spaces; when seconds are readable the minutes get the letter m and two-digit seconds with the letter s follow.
3h12
